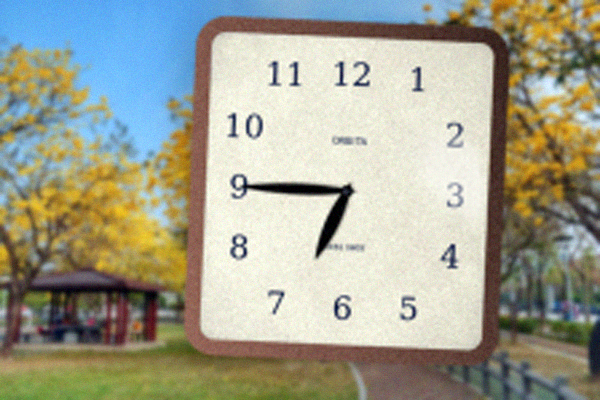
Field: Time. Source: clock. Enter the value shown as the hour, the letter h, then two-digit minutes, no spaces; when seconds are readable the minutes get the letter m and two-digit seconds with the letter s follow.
6h45
